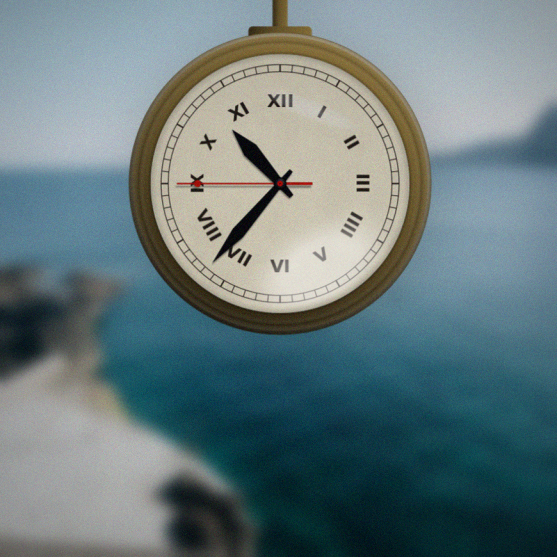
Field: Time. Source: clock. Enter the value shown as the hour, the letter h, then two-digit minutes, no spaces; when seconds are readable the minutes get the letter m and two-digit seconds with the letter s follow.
10h36m45s
